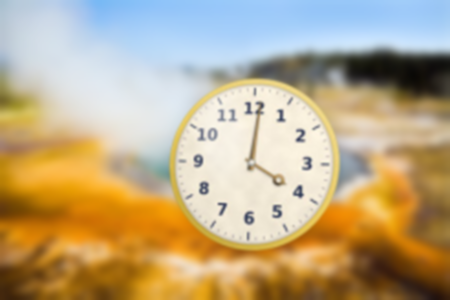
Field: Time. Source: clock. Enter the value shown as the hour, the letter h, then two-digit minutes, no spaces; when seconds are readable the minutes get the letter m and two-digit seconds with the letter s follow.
4h01
